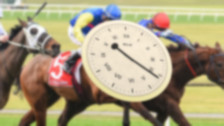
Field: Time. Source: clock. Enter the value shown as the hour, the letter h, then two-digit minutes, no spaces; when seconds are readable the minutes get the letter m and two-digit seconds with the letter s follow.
10h21
